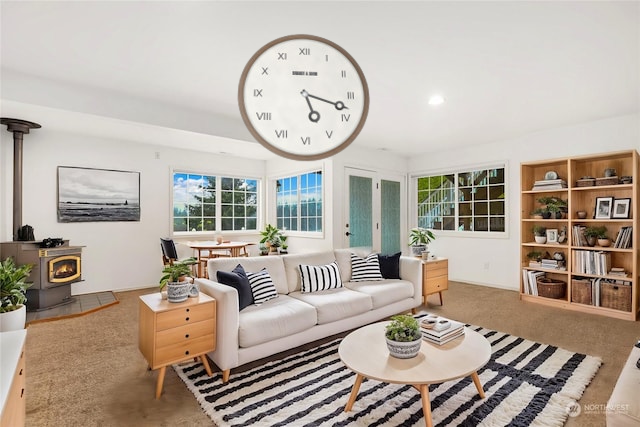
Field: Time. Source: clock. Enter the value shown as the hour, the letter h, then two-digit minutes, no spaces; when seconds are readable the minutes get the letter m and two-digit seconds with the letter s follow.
5h18
